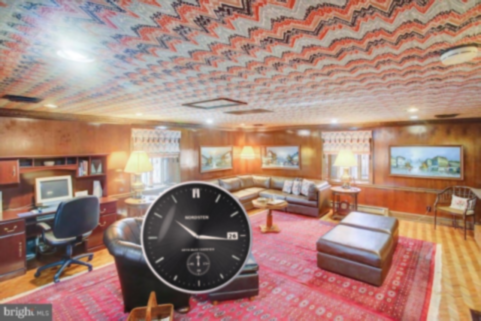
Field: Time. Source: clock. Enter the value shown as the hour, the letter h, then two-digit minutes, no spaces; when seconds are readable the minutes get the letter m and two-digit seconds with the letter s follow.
10h16
